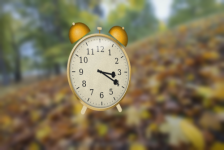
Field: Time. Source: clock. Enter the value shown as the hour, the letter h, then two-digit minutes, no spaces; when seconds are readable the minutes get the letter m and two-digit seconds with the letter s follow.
3h20
